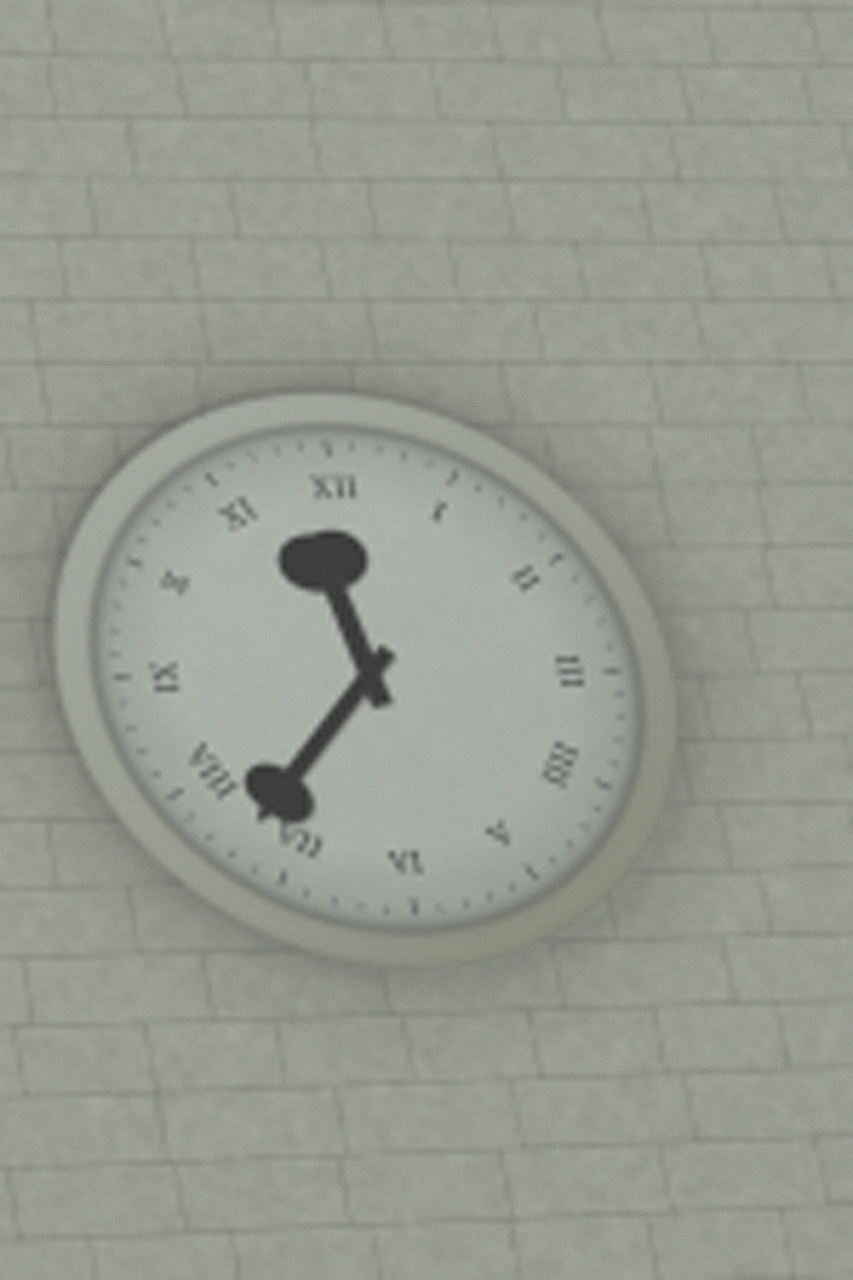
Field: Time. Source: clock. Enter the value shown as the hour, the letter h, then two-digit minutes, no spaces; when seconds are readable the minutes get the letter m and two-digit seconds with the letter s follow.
11h37
